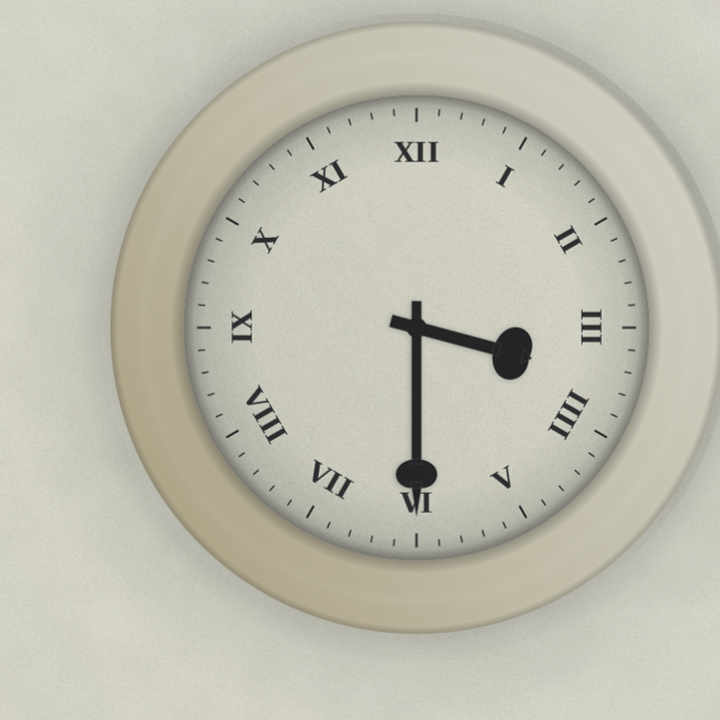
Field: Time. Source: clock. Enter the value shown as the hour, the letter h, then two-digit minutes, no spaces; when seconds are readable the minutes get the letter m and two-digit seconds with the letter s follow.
3h30
